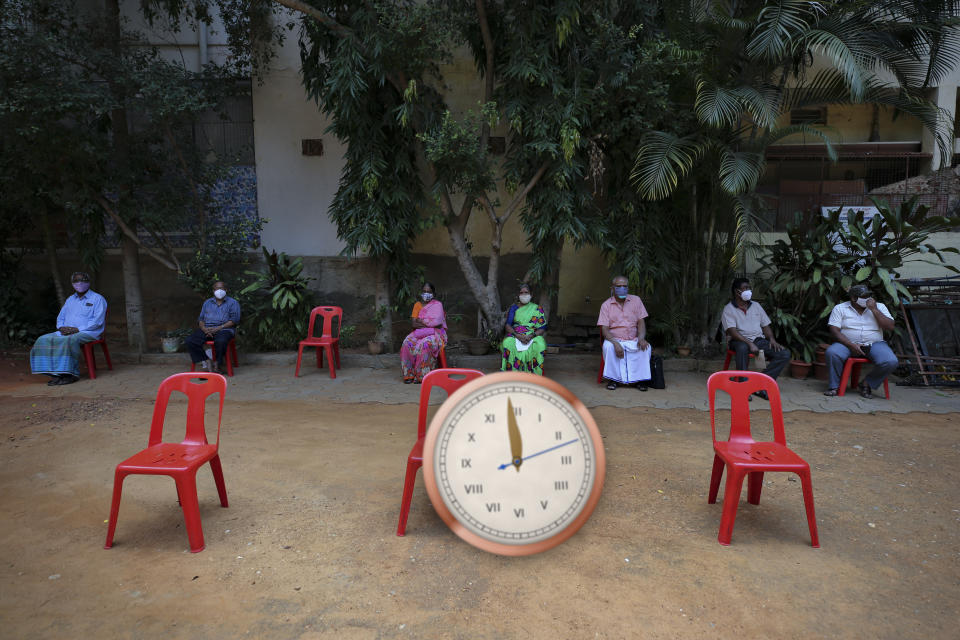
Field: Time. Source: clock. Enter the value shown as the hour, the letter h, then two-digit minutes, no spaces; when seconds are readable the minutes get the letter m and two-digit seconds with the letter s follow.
11h59m12s
